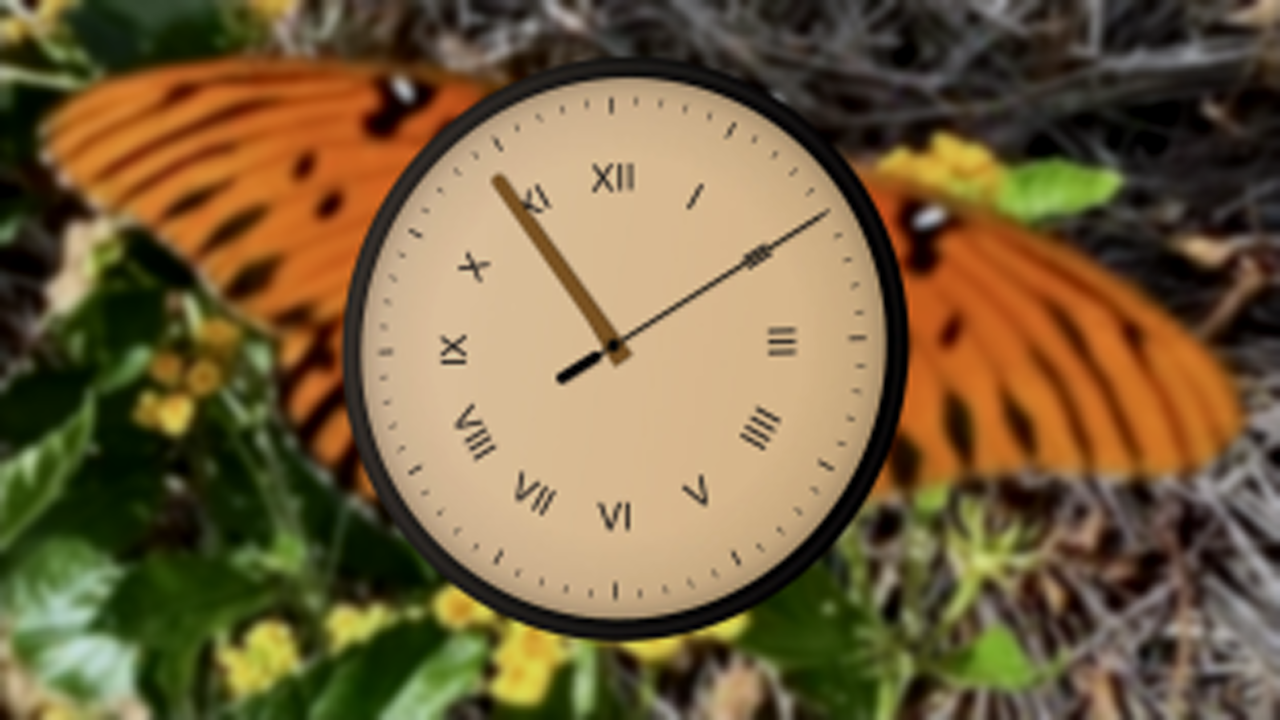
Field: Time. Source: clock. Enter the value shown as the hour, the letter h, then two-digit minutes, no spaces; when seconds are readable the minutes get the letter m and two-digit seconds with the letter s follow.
10h54m10s
